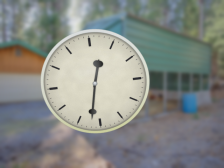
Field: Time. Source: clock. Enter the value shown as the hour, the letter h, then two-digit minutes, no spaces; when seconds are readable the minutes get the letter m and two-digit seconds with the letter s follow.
12h32
